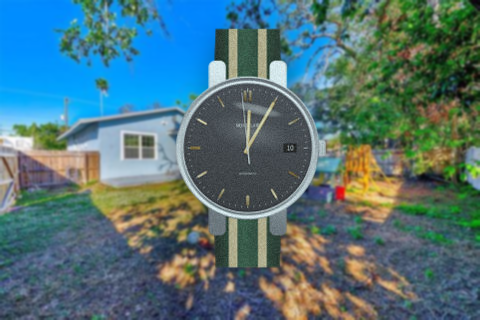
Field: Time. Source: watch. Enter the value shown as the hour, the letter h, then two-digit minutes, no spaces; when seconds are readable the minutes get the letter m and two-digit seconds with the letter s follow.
12h04m59s
